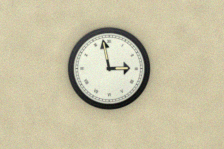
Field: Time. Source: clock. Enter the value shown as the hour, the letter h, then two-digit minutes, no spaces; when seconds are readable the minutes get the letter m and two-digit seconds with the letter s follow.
2h58
